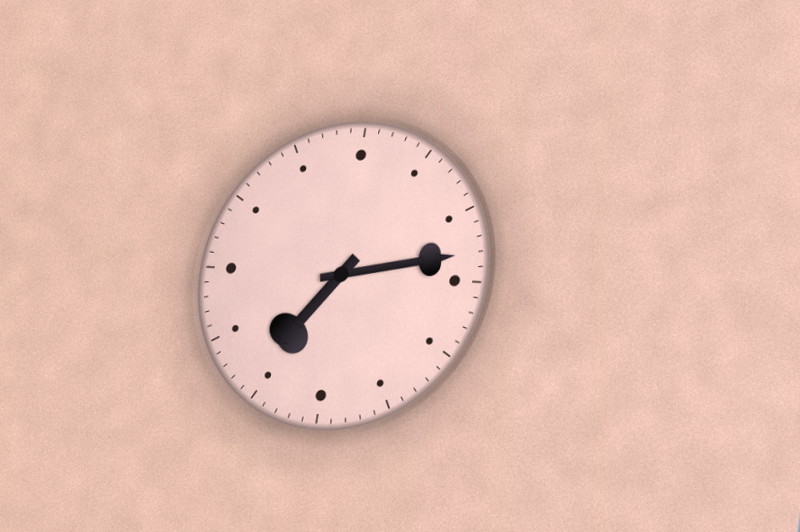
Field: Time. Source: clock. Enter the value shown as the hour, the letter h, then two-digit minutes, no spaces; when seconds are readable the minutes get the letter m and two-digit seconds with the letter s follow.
7h13
